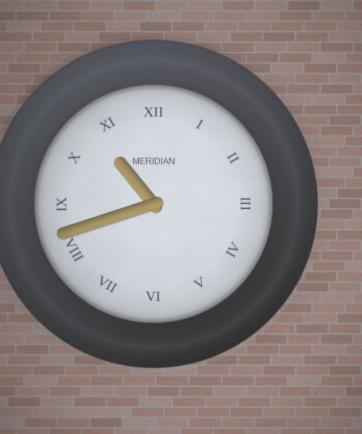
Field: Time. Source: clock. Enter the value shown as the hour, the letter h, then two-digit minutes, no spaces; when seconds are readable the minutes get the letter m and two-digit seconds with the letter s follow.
10h42
